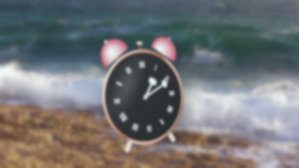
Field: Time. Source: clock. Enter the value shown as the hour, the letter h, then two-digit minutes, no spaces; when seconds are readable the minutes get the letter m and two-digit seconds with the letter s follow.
1h11
